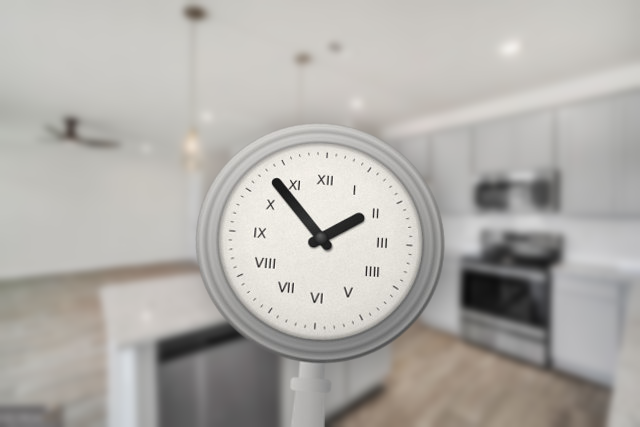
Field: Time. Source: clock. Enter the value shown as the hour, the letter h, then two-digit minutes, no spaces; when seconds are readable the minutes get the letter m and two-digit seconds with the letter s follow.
1h53
